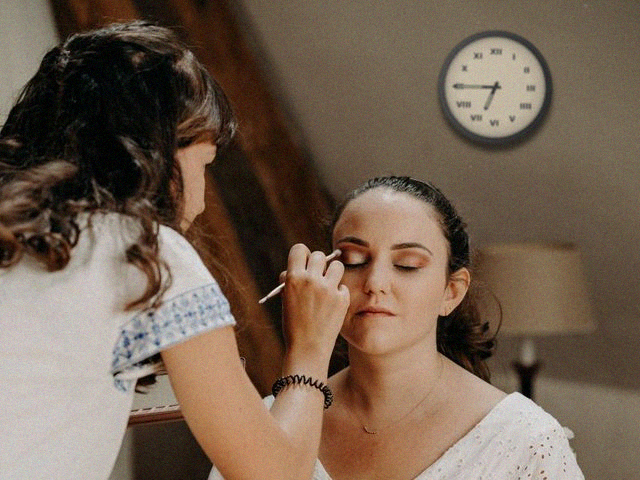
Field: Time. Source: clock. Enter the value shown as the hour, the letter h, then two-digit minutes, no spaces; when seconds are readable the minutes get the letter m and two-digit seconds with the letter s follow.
6h45
